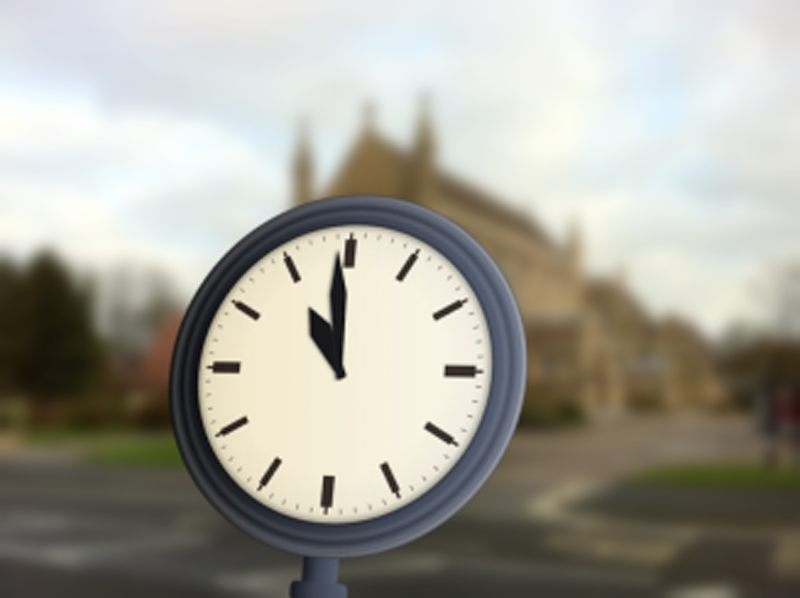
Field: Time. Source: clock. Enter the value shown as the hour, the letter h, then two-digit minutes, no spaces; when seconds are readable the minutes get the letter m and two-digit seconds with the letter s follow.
10h59
